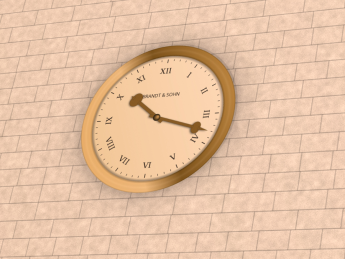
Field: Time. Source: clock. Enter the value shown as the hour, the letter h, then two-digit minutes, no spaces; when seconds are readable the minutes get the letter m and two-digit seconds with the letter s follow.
10h18
